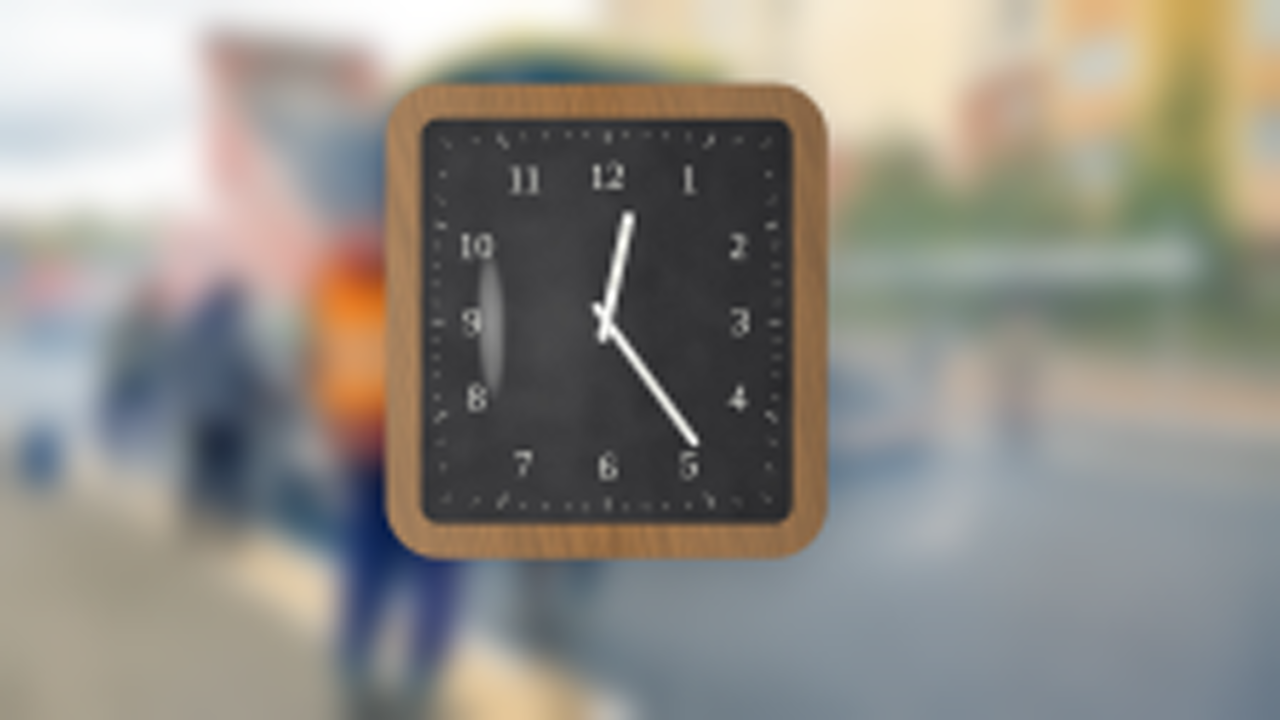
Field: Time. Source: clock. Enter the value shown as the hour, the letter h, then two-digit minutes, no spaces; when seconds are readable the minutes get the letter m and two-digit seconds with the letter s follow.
12h24
